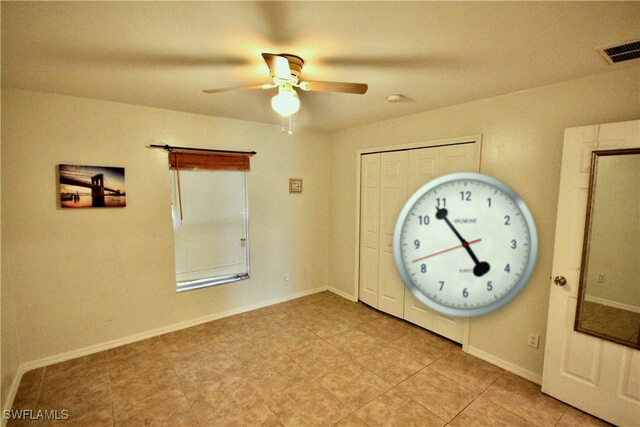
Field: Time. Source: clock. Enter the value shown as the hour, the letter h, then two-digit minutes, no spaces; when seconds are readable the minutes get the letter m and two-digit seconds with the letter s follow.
4h53m42s
